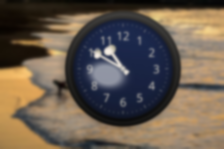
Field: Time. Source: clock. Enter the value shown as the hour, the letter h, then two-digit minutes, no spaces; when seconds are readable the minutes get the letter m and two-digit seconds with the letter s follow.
10h50
